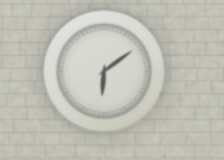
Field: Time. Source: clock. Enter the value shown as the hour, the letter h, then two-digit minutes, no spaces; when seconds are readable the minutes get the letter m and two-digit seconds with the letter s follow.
6h09
